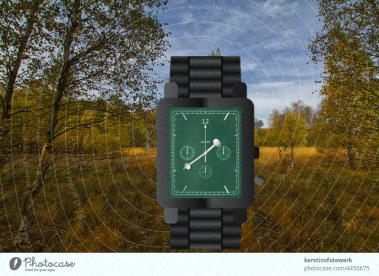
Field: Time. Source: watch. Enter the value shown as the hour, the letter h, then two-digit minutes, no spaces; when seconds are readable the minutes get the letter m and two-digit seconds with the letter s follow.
1h39
